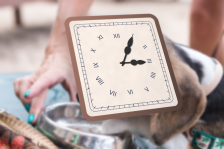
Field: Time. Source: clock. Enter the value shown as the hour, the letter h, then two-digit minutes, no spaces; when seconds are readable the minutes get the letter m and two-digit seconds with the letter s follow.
3h05
